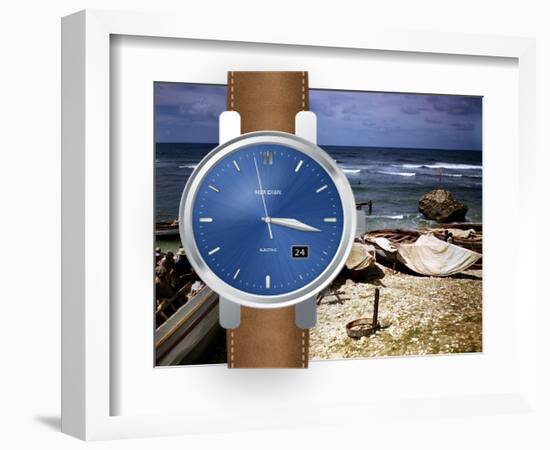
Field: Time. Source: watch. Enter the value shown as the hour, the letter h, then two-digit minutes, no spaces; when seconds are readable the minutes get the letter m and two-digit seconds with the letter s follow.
3h16m58s
